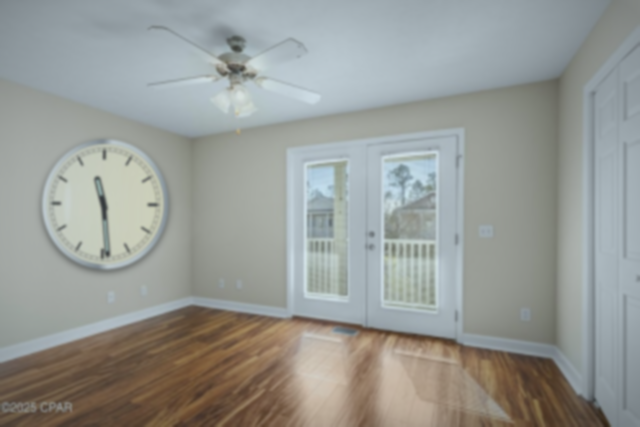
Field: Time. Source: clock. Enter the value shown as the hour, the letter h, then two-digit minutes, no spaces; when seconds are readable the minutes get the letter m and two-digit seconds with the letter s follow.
11h29
